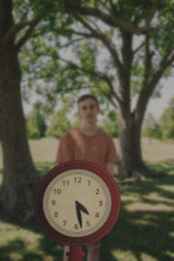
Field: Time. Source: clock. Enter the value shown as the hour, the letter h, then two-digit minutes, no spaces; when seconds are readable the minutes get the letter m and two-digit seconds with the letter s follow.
4h28
